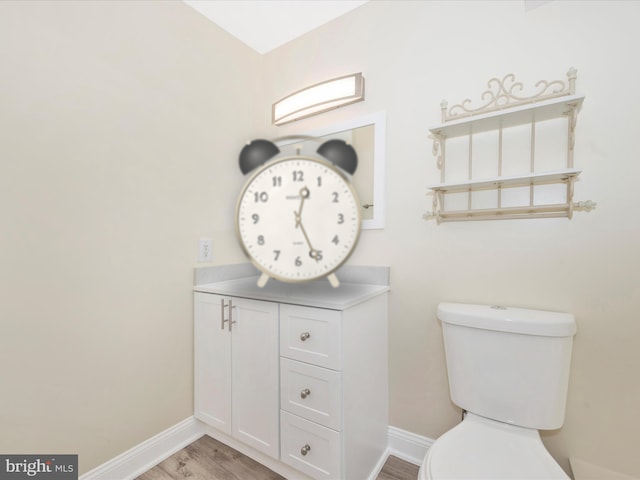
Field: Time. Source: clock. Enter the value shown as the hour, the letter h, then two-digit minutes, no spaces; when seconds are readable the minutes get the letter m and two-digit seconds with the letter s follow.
12h26
